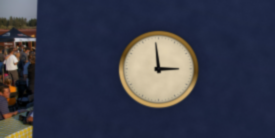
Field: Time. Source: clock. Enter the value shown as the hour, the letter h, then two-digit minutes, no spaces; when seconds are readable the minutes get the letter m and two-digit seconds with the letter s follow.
2h59
